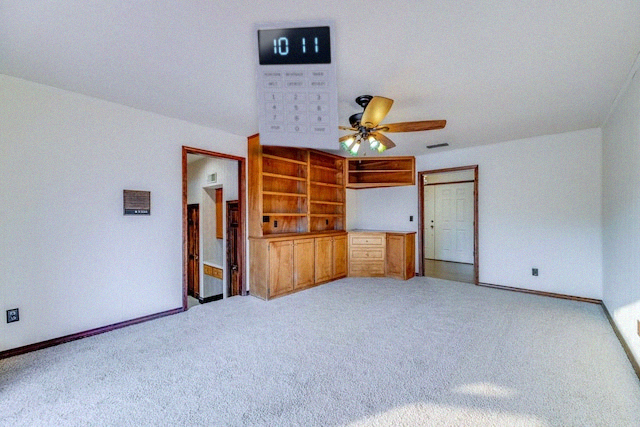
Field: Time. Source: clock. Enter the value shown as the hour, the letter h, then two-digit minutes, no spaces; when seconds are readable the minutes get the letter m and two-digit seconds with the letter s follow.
10h11
